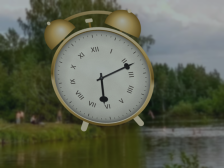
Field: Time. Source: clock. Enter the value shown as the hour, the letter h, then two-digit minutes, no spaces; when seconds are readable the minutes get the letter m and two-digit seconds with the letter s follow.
6h12
